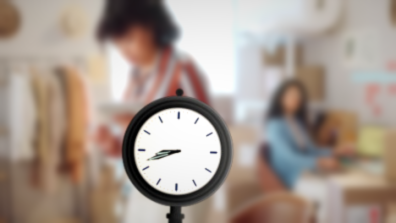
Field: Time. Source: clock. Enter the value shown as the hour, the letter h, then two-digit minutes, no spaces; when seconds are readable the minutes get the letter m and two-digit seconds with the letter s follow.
8h42
